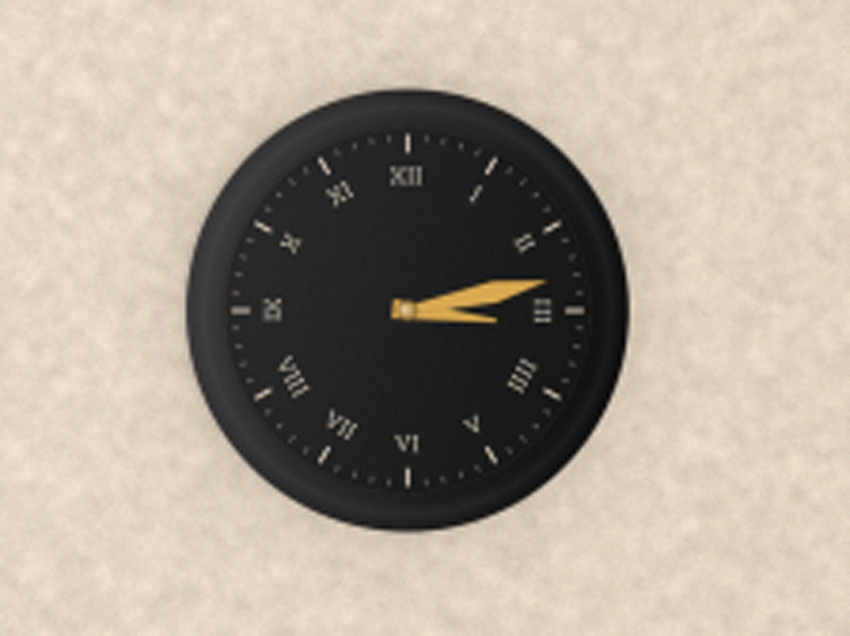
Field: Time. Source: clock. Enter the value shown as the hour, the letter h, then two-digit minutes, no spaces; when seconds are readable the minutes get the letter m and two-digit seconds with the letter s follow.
3h13
